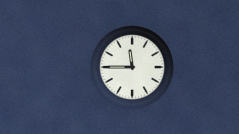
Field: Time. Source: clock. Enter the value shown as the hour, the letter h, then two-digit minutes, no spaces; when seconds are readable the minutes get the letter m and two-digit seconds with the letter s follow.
11h45
